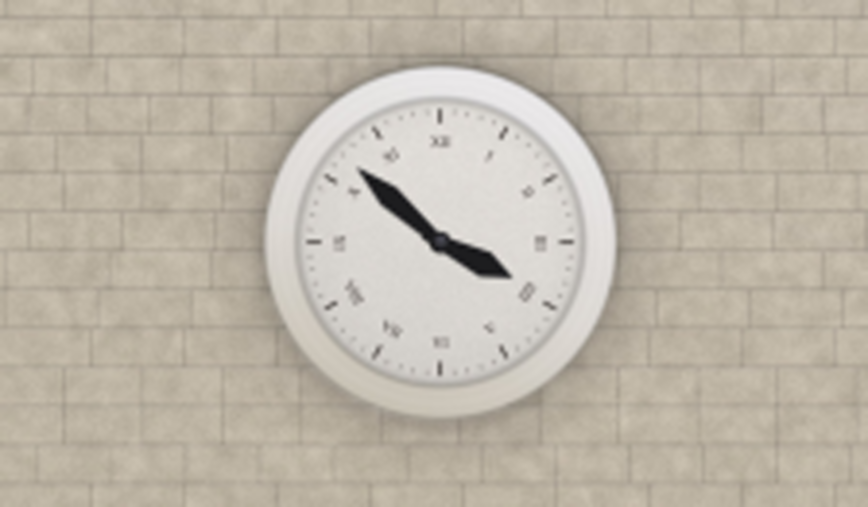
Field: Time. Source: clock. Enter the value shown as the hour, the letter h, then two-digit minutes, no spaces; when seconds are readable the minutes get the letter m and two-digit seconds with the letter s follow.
3h52
